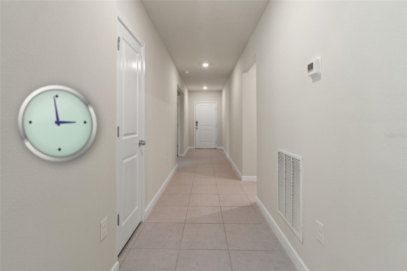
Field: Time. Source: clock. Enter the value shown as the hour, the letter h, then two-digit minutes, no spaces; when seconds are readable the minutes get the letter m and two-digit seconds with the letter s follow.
2h59
